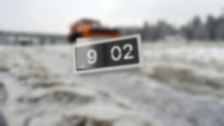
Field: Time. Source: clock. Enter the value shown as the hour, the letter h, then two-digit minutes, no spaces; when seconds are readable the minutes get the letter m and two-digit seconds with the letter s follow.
9h02
